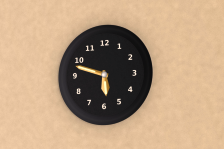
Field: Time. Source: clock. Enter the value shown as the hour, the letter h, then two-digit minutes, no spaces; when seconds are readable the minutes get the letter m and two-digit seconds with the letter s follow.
5h48
